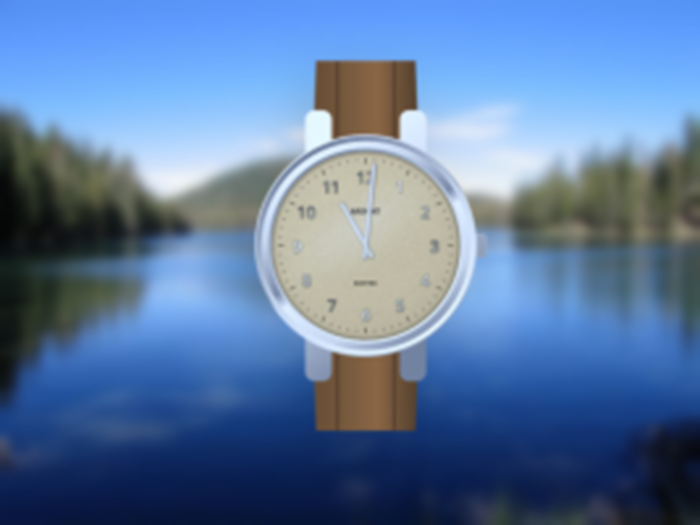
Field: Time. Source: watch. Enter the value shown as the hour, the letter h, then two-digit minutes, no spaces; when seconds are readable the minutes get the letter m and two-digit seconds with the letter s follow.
11h01
